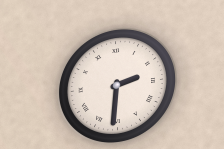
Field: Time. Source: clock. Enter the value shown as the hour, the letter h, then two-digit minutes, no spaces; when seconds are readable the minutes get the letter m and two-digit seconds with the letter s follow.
2h31
